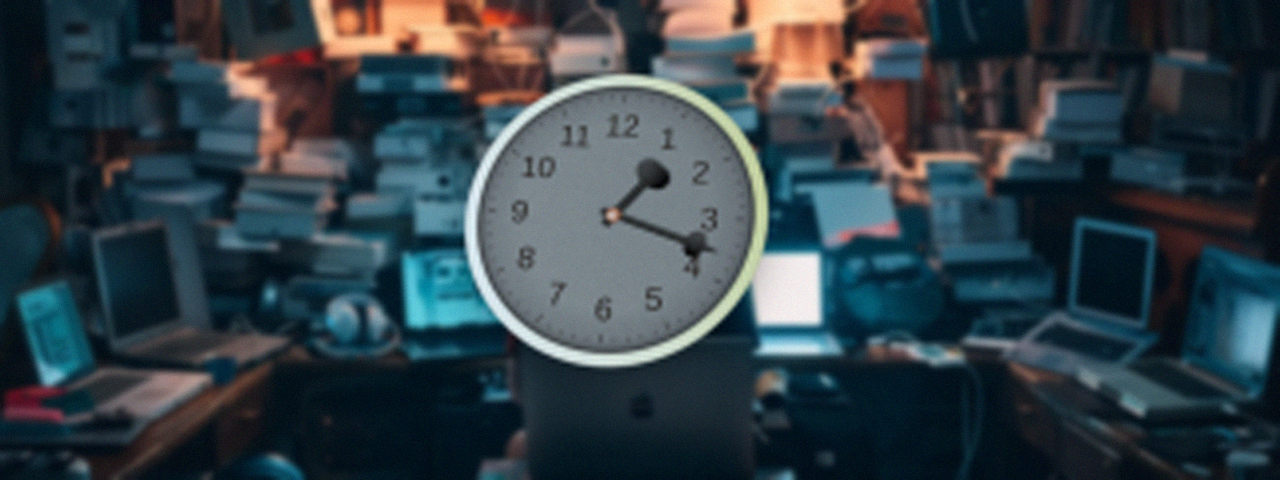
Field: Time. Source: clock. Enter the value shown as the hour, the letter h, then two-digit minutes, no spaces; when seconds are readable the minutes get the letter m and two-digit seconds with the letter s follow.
1h18
